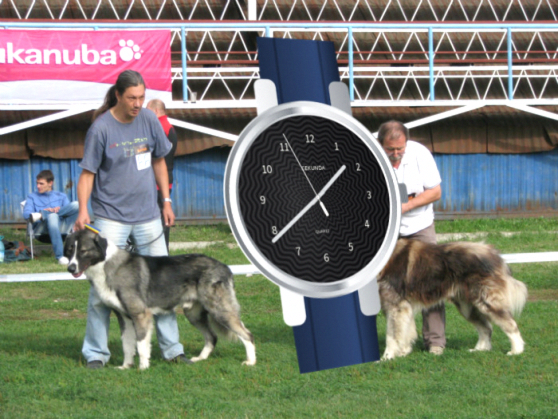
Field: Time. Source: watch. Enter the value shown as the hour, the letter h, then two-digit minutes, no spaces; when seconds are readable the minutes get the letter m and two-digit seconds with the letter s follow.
1h38m56s
